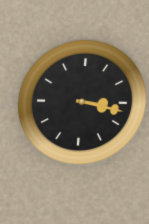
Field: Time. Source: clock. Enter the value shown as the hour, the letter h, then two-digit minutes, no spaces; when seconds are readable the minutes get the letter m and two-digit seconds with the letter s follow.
3h17
